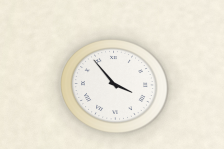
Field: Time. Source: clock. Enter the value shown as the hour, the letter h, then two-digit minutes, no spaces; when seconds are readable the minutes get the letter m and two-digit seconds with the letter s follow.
3h54
